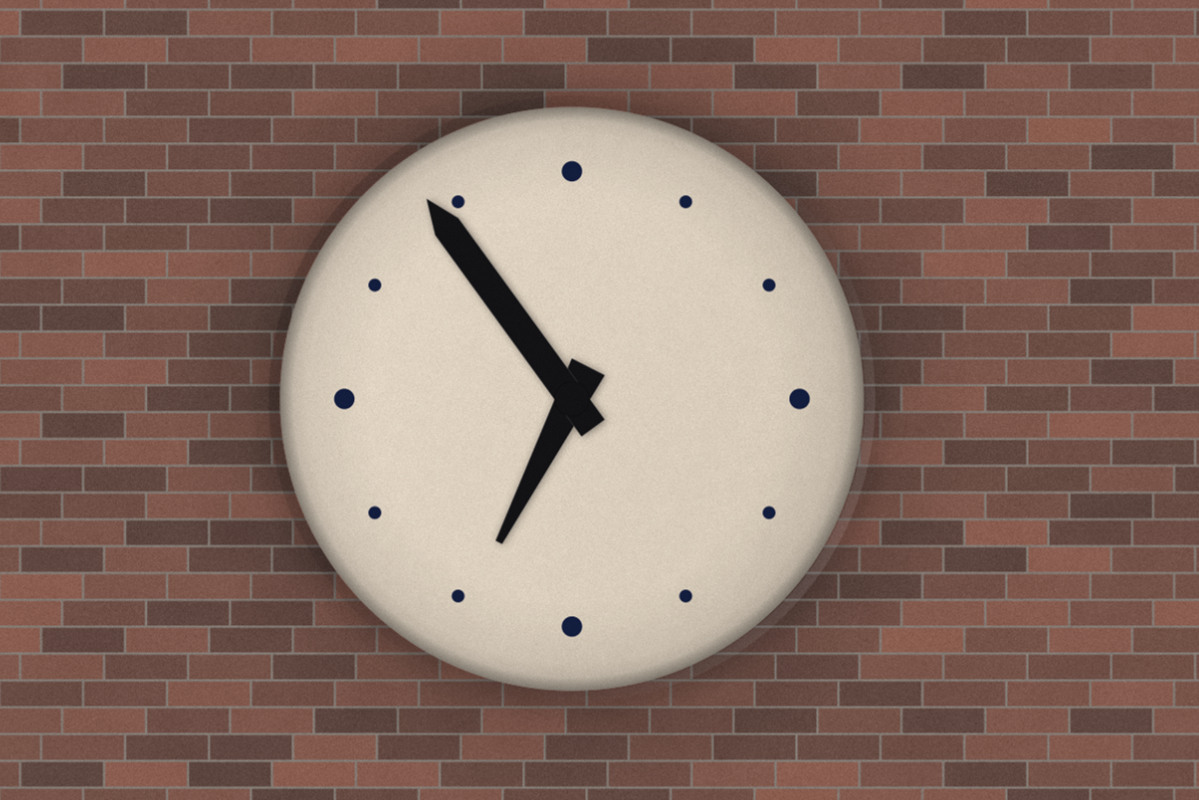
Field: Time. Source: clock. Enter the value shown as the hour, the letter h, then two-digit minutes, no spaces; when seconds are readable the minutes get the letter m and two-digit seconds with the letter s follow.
6h54
